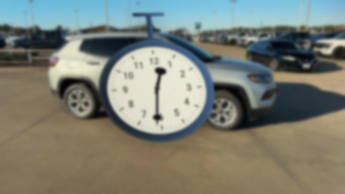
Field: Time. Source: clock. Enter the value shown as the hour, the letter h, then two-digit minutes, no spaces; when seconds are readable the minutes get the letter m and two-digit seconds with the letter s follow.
12h31
